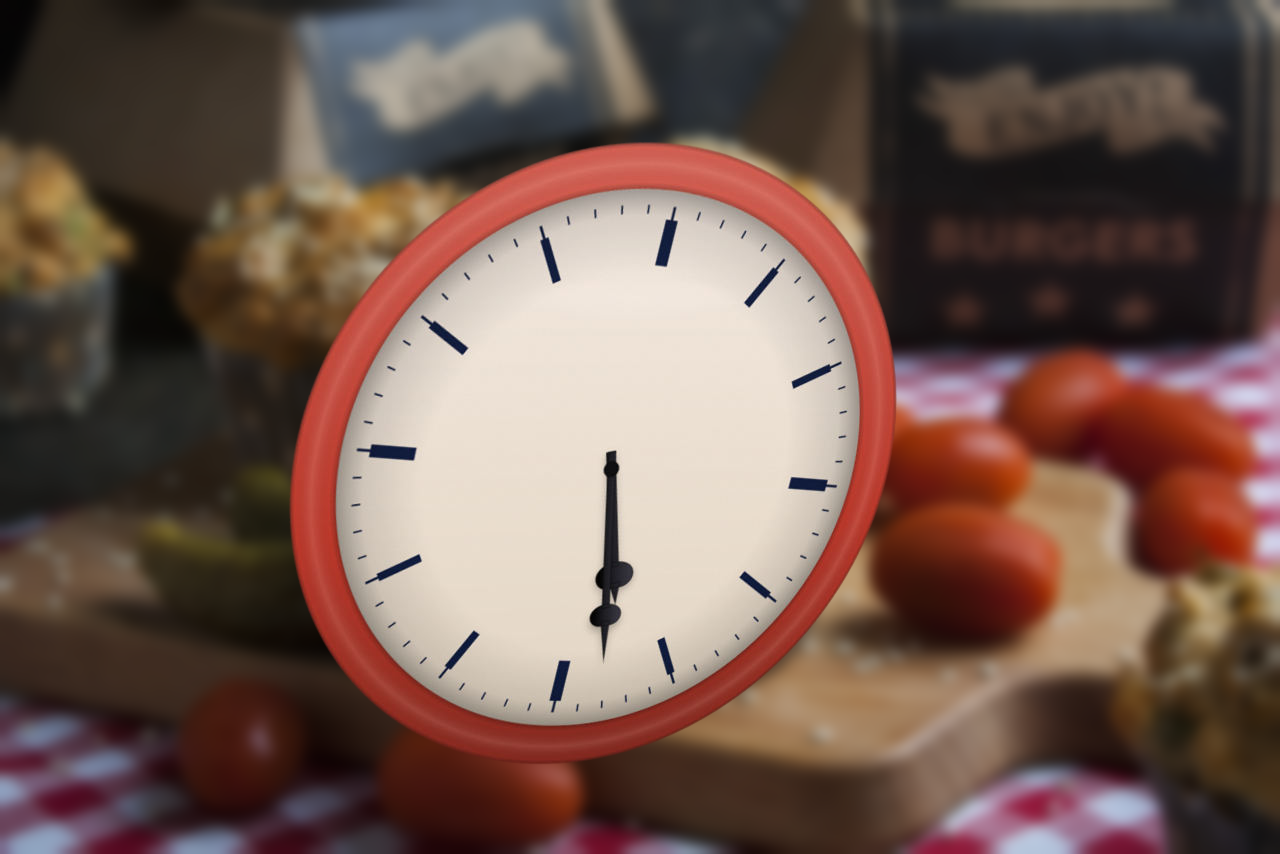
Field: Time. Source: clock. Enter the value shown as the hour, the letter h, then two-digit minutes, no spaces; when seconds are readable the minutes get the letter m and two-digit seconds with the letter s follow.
5h28
